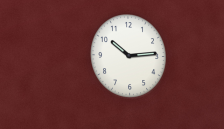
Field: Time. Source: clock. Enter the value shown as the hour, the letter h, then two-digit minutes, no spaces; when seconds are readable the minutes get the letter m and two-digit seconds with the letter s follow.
10h14
